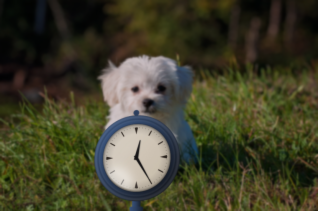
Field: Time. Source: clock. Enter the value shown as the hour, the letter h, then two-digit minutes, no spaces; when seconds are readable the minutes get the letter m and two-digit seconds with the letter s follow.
12h25
